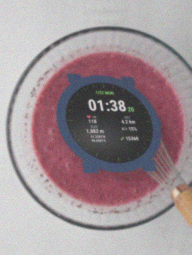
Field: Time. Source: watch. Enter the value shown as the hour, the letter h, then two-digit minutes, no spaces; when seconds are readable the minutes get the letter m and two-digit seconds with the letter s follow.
1h38
